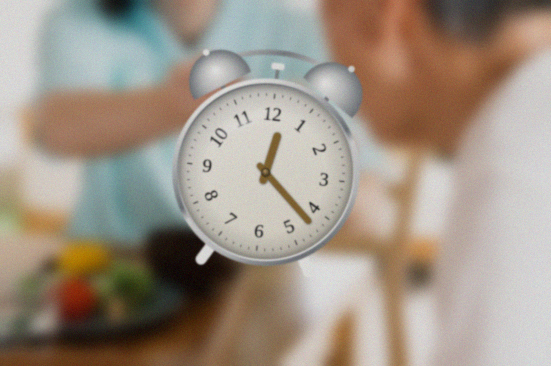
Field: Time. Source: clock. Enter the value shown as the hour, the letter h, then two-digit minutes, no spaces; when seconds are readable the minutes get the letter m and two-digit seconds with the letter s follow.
12h22
